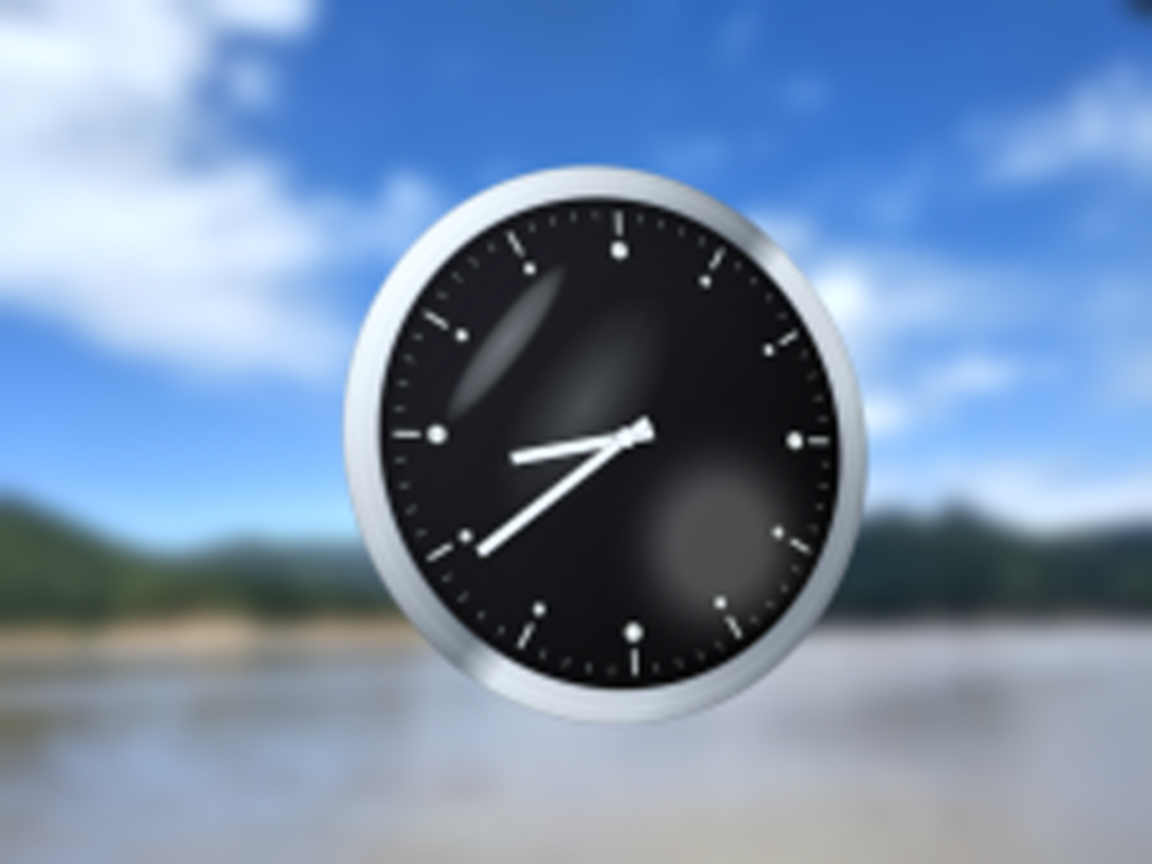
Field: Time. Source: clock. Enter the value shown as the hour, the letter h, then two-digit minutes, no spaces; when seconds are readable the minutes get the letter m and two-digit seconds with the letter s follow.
8h39
